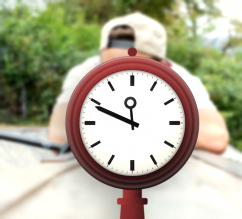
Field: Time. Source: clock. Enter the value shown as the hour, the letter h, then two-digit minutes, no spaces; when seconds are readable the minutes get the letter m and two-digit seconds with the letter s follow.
11h49
